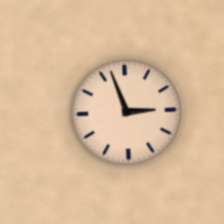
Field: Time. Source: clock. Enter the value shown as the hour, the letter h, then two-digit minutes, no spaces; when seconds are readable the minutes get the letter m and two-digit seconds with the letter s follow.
2h57
